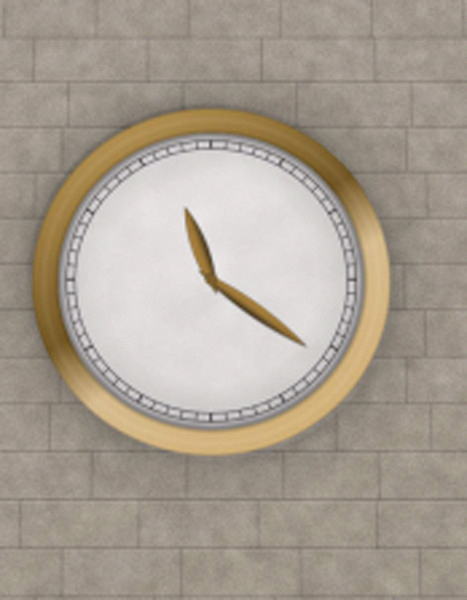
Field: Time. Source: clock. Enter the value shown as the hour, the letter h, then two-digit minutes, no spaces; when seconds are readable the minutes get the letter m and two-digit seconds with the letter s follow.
11h21
